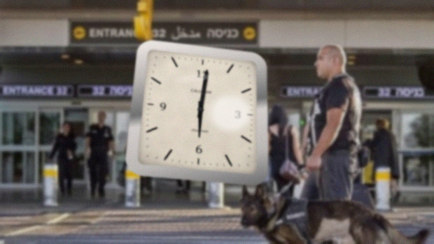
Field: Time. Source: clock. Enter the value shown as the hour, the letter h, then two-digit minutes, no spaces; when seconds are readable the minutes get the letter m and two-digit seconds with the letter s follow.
6h01
